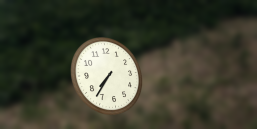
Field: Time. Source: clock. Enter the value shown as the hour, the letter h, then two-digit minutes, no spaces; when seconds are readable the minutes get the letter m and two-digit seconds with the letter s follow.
7h37
